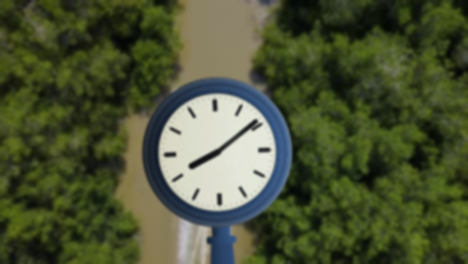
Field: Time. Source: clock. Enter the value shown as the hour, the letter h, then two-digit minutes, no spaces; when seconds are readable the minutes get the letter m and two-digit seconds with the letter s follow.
8h09
